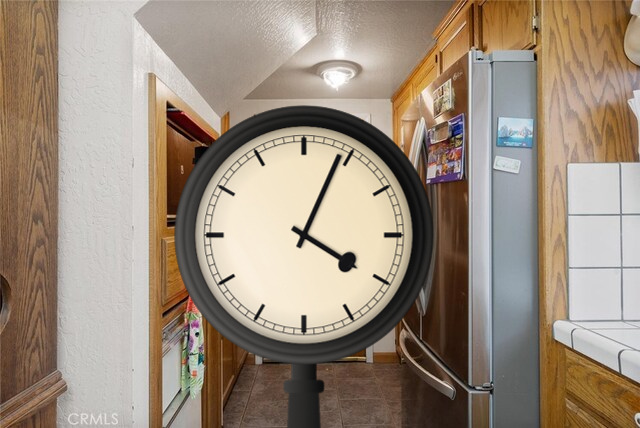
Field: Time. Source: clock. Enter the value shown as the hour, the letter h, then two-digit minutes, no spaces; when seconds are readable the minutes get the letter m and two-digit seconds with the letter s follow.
4h04
